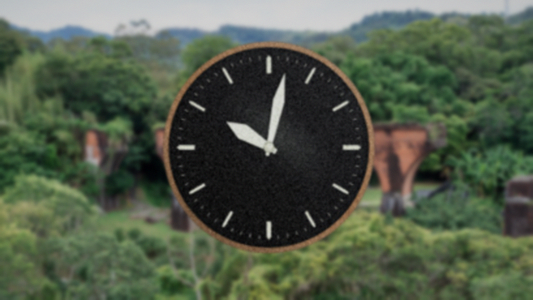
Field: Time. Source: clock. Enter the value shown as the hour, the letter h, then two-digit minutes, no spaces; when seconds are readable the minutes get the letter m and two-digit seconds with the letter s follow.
10h02
